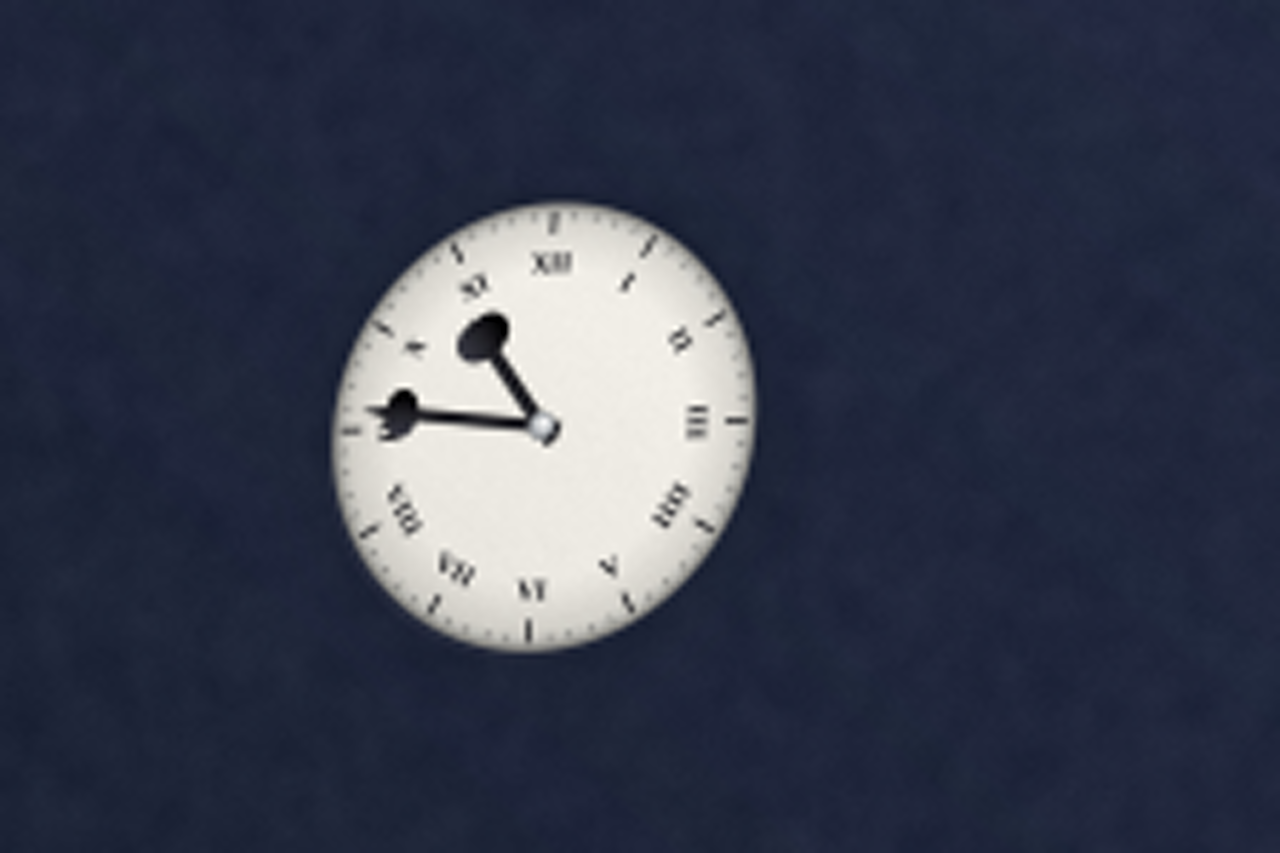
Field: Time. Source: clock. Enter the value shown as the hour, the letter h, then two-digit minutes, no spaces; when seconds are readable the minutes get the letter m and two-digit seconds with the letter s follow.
10h46
